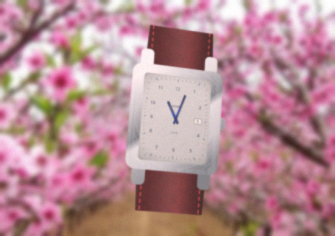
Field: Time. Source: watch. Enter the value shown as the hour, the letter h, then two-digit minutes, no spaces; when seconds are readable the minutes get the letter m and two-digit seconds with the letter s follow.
11h03
